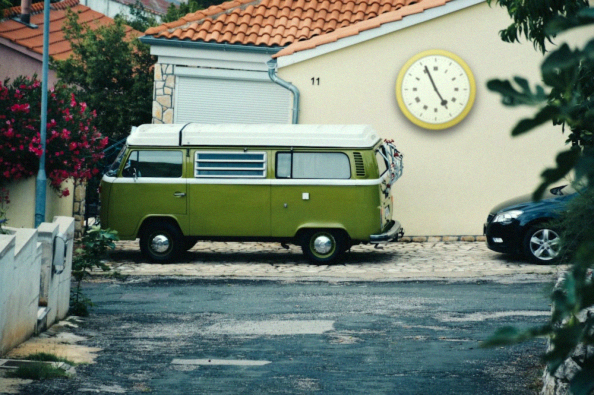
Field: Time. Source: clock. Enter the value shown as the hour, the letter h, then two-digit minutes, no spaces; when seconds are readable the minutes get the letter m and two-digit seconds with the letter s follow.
4h56
